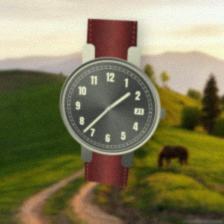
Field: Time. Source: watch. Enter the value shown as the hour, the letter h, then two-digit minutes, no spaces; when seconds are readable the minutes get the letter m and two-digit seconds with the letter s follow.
1h37
